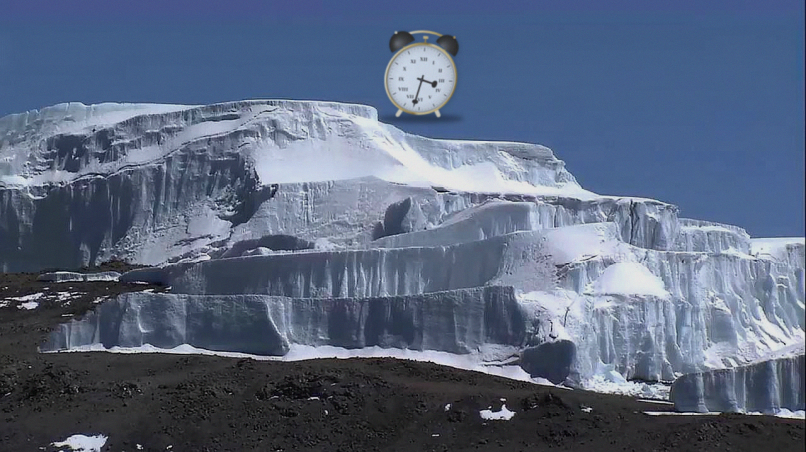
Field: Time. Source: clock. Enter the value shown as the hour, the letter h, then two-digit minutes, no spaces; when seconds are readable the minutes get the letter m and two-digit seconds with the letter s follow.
3h32
